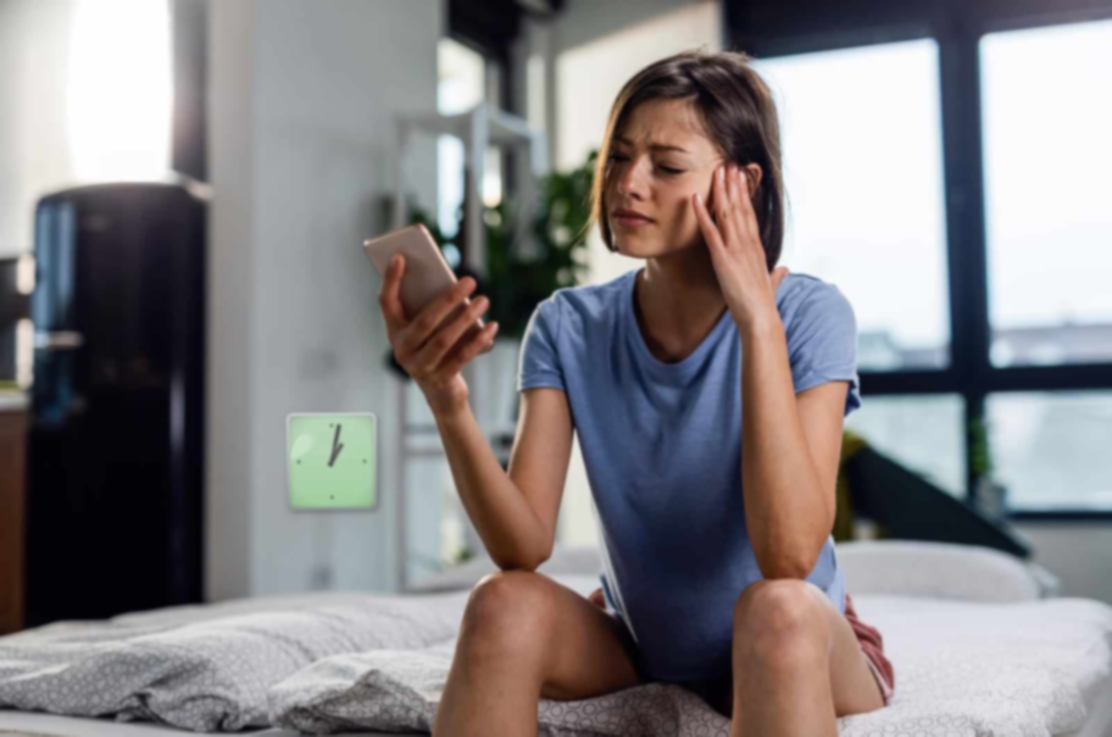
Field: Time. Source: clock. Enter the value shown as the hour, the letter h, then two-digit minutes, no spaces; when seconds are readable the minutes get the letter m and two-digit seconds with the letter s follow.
1h02
